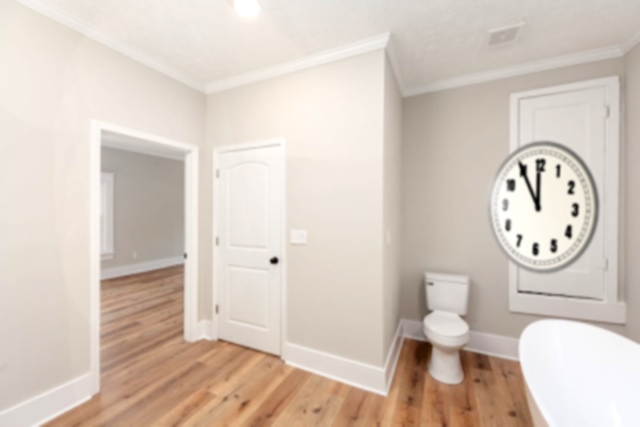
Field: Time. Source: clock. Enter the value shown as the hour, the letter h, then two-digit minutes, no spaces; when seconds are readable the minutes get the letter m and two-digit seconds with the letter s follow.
11h55
